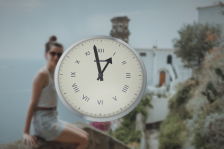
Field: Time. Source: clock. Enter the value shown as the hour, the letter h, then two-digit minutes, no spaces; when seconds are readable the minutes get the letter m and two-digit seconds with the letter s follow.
12h58
